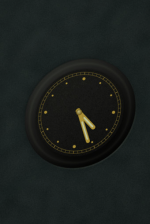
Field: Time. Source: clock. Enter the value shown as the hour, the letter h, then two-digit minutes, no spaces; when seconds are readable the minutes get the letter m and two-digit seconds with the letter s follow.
4h26
